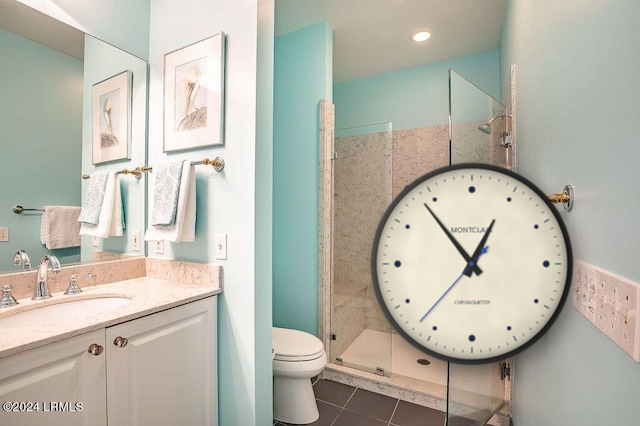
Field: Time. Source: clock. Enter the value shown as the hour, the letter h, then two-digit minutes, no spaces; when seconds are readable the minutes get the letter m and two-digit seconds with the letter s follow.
12h53m37s
